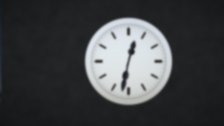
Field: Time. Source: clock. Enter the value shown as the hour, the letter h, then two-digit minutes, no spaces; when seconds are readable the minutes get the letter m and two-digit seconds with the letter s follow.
12h32
